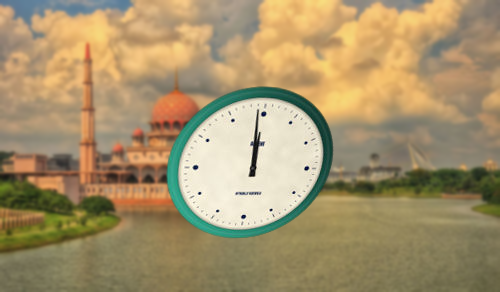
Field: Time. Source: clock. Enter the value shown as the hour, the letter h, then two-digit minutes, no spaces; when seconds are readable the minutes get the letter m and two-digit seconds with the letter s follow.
11h59
